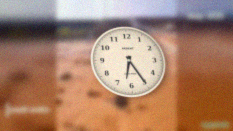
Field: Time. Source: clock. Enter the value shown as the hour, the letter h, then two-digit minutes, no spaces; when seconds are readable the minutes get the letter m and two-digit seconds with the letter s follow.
6h25
